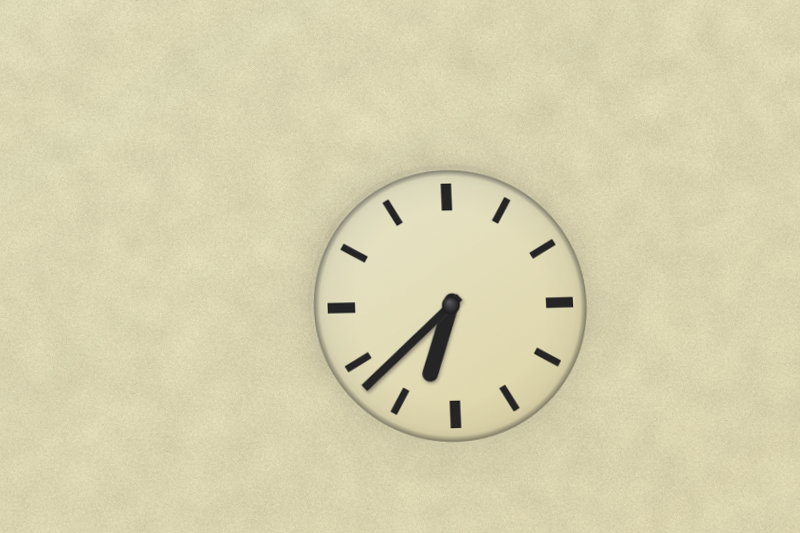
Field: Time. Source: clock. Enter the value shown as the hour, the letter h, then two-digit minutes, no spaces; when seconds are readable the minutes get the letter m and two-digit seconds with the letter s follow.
6h38
